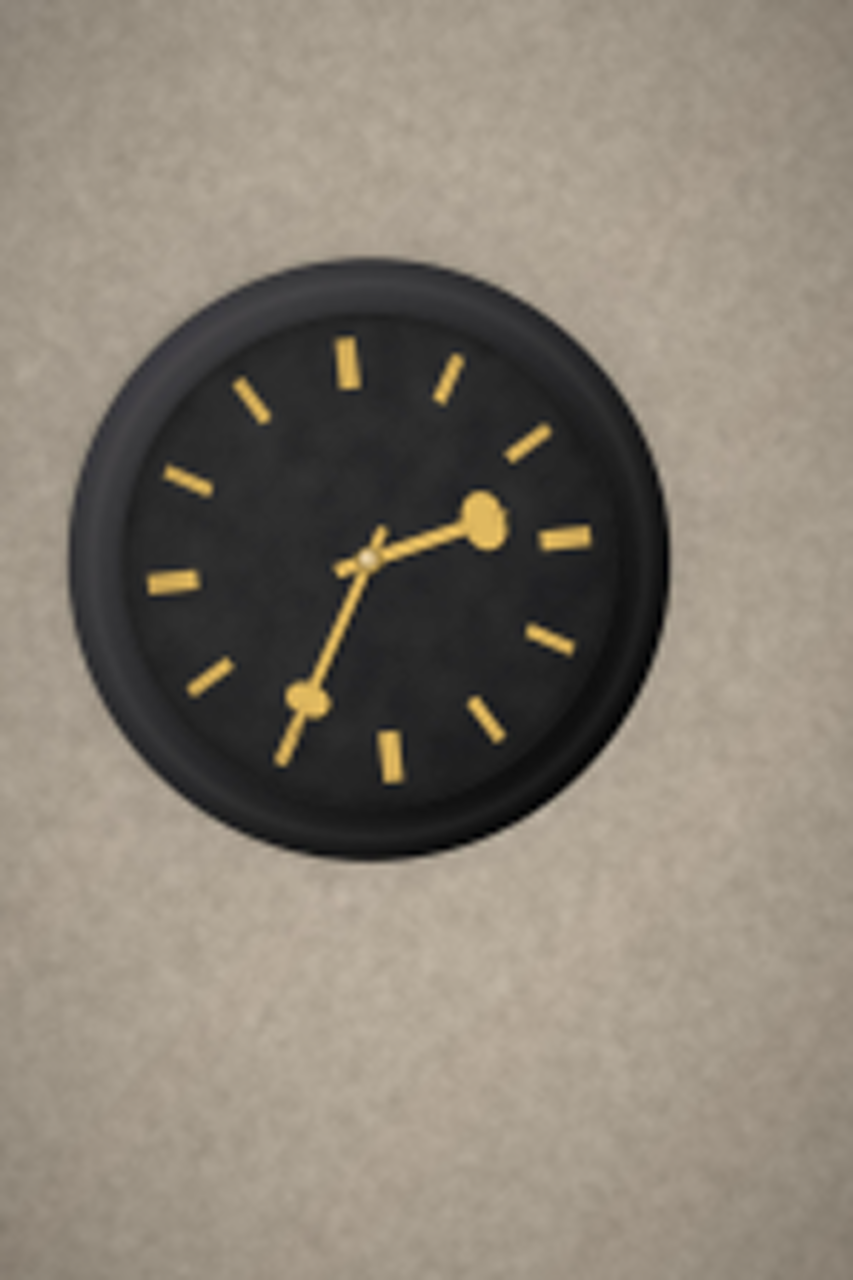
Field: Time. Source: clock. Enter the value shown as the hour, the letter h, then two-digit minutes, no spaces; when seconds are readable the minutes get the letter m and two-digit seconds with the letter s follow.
2h35
